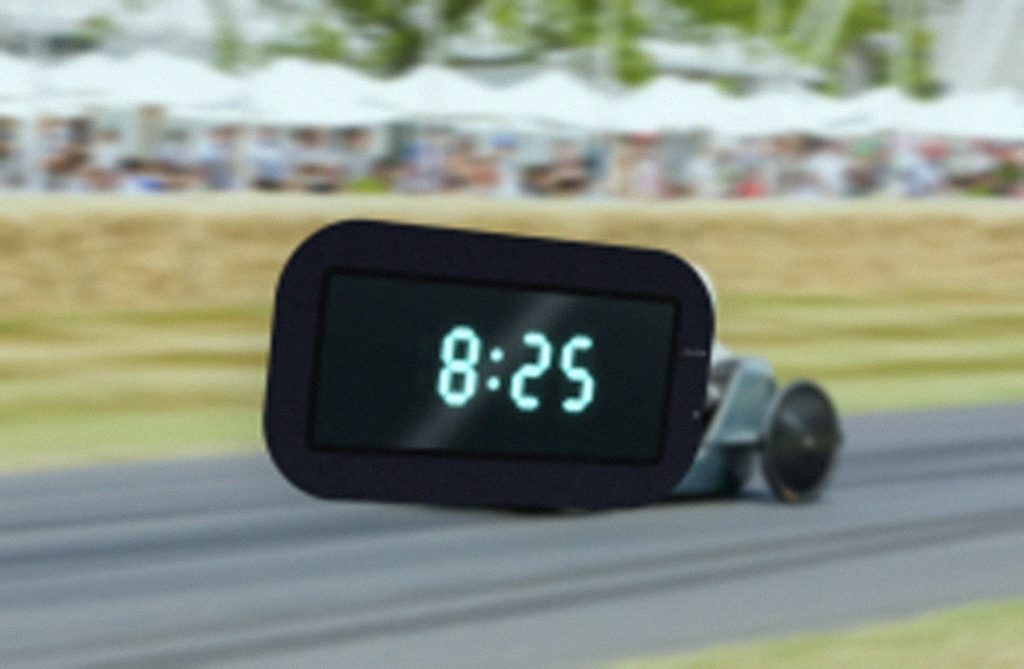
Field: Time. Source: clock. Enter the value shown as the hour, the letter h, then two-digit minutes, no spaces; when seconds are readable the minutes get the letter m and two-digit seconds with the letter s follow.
8h25
